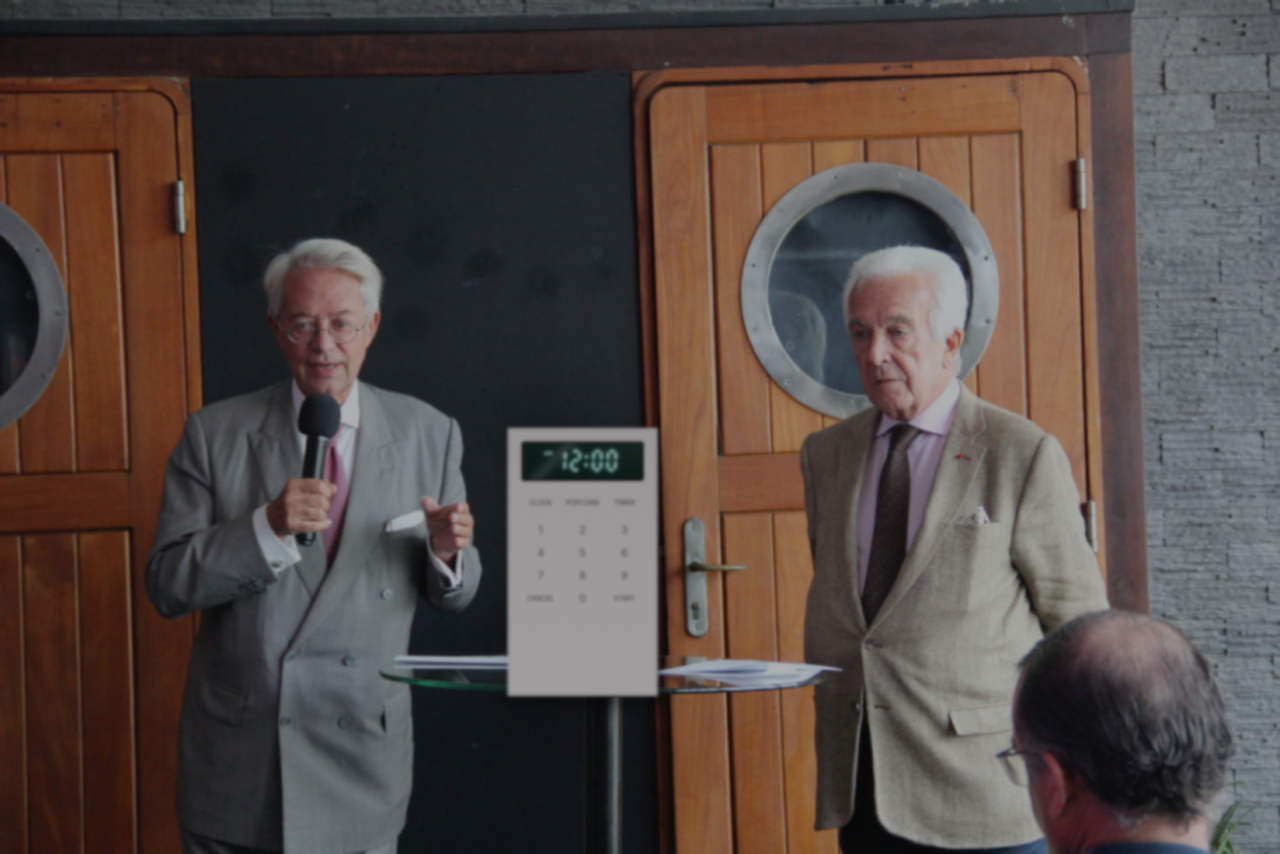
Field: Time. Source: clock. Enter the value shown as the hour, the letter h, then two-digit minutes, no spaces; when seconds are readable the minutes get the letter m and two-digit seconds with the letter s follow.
12h00
